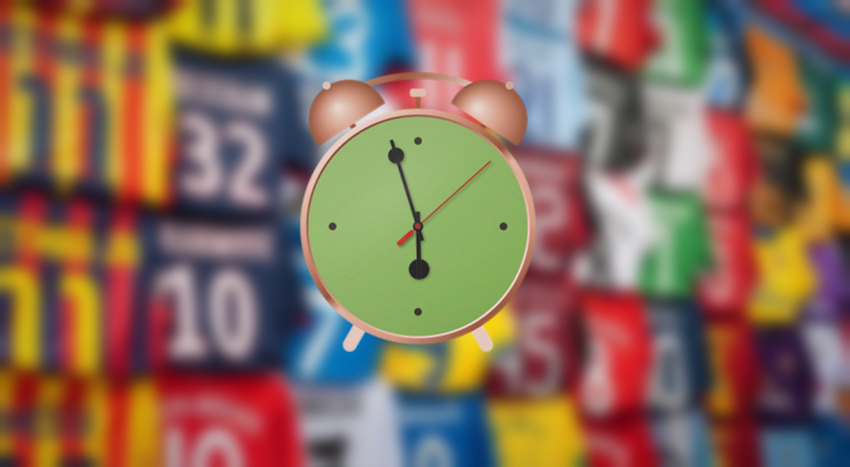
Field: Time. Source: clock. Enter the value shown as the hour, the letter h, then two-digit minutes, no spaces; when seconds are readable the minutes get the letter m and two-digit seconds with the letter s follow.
5h57m08s
